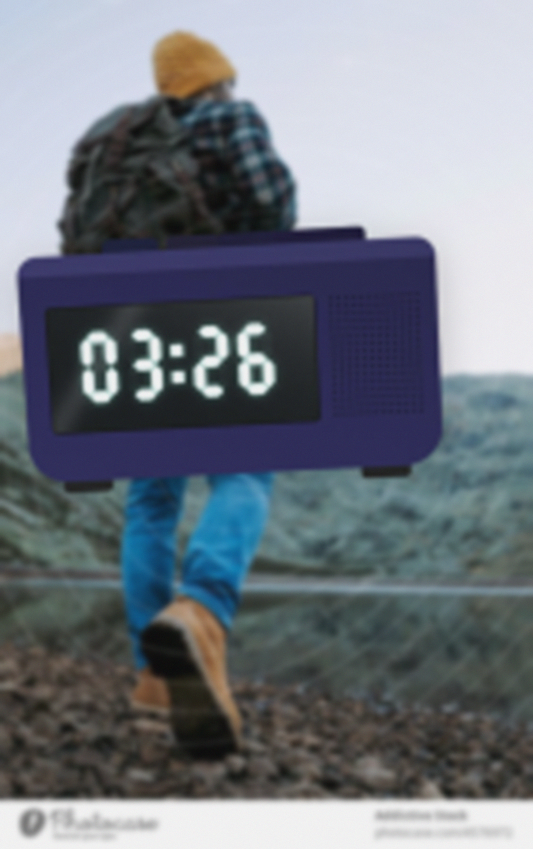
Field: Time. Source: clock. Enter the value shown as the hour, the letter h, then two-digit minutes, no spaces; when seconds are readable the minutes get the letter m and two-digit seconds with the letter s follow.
3h26
